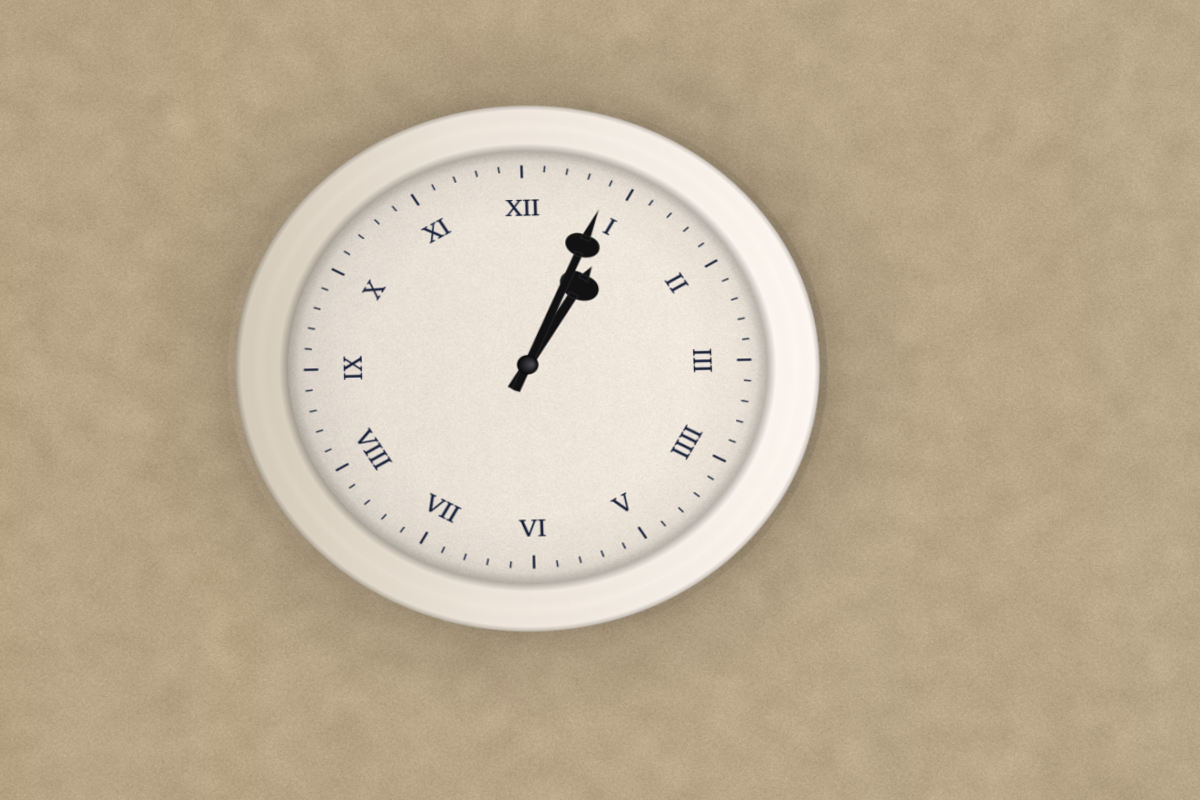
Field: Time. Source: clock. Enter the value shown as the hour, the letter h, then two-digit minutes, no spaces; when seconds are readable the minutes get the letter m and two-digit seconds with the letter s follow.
1h04
